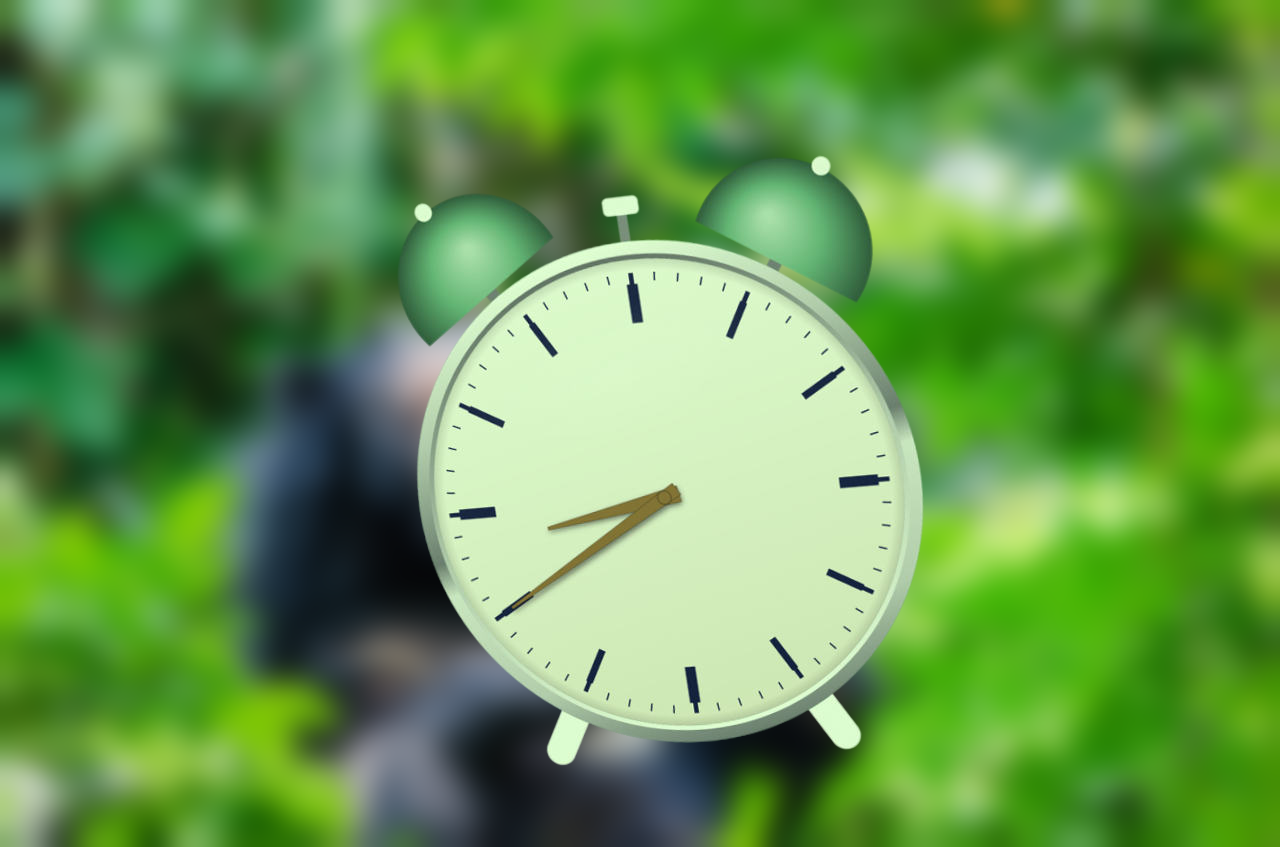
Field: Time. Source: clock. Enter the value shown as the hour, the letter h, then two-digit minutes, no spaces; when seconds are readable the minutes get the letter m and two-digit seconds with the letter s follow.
8h40
